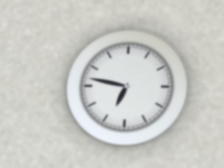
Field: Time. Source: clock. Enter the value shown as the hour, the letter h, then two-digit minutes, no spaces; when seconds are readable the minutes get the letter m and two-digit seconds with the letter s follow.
6h47
